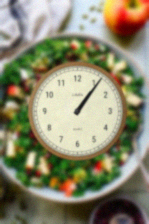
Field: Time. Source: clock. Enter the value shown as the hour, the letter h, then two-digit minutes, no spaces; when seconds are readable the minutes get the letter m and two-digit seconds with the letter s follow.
1h06
